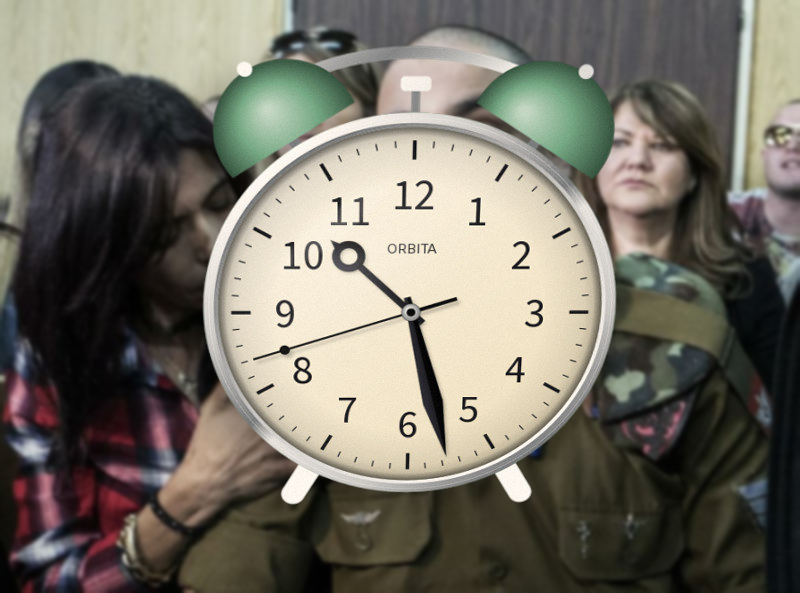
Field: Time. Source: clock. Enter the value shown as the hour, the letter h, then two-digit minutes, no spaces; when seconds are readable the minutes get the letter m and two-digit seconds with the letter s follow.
10h27m42s
